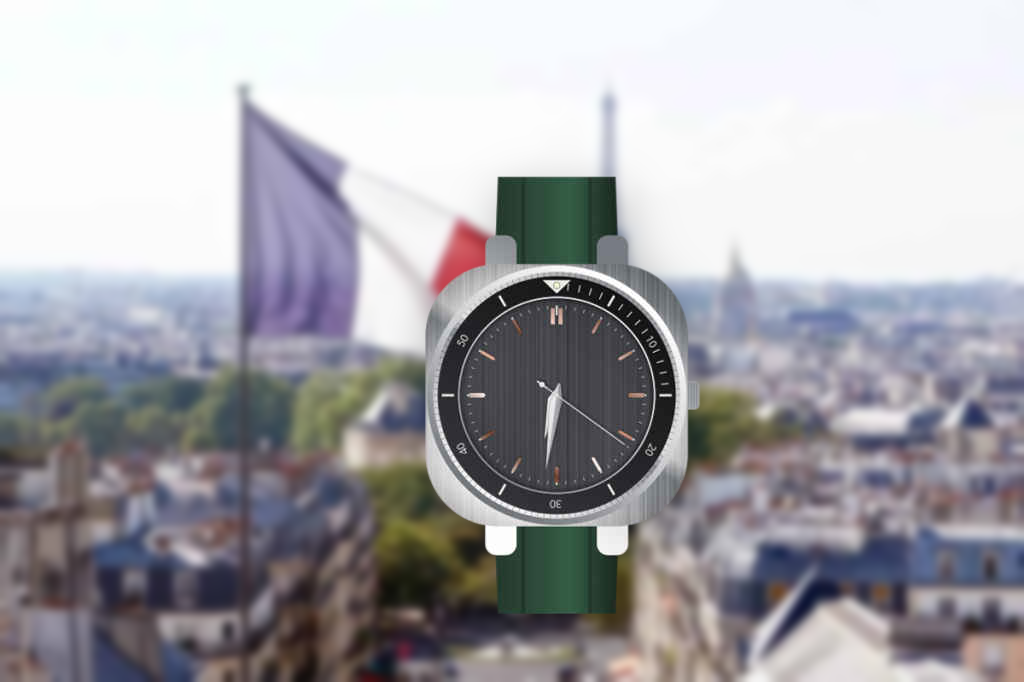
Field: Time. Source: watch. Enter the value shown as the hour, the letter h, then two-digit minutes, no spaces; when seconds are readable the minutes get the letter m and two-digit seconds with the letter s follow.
6h31m21s
